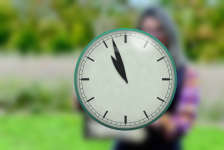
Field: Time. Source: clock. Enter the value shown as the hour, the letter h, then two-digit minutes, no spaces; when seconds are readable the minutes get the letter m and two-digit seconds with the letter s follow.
10h57
